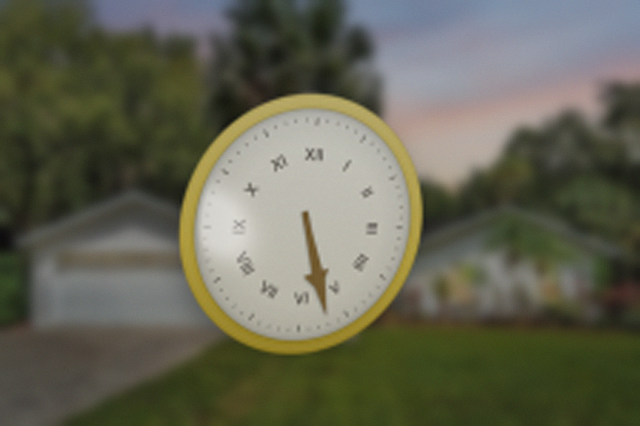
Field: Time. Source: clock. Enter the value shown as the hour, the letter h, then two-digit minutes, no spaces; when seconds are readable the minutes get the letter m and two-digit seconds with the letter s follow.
5h27
